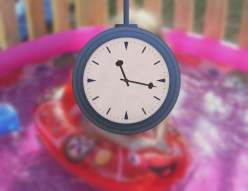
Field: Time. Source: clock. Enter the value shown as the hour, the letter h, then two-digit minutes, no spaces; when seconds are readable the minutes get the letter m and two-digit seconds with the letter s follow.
11h17
